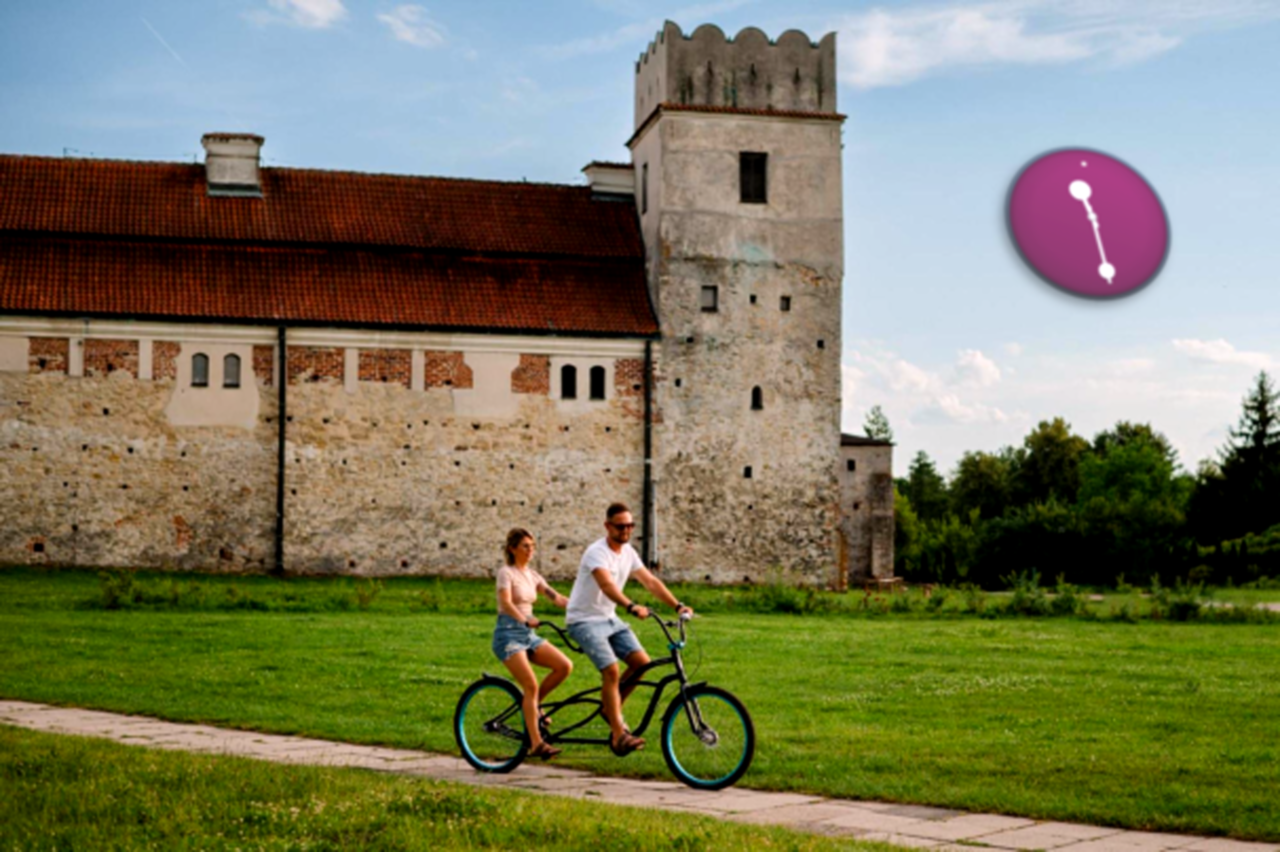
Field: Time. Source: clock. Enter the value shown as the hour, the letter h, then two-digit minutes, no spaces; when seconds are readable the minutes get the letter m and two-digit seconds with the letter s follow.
11h29
